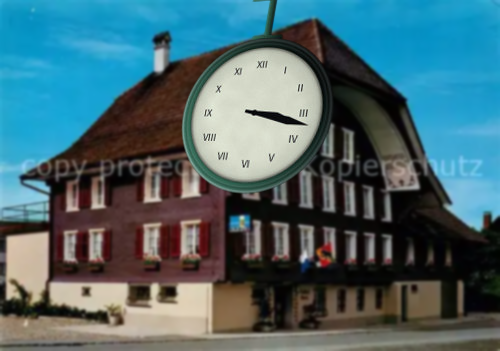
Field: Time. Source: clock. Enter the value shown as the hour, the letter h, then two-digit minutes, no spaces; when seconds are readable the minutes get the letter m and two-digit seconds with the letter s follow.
3h17
